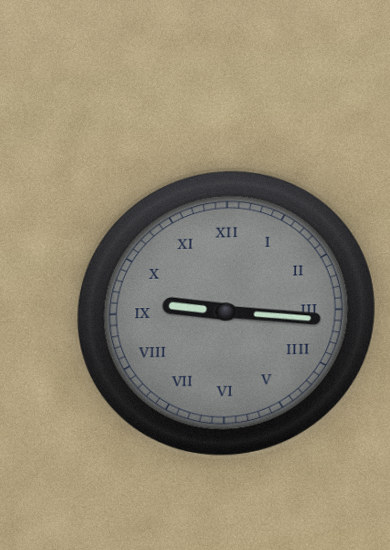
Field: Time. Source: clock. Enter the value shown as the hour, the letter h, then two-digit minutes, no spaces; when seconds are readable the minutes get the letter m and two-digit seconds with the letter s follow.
9h16
